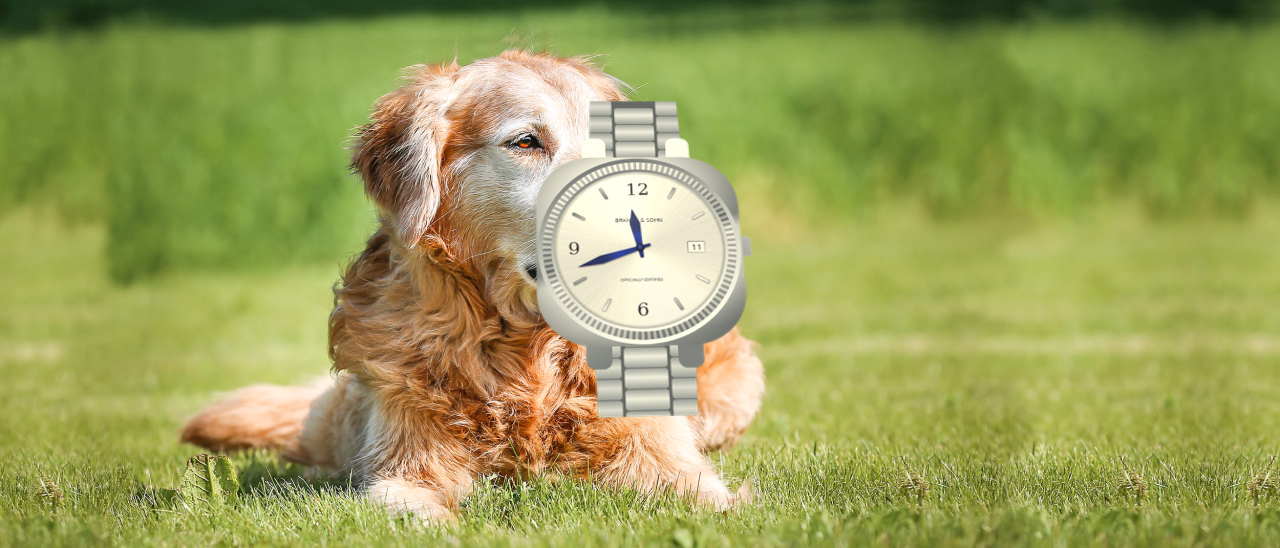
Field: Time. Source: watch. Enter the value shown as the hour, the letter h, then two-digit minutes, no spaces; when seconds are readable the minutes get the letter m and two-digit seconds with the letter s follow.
11h42
